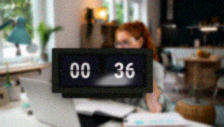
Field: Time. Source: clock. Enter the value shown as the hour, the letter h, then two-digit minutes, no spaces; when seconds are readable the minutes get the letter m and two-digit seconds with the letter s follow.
0h36
